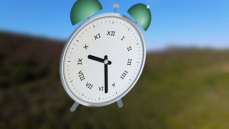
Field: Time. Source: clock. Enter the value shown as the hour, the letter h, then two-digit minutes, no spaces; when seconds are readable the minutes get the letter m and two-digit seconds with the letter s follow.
9h28
